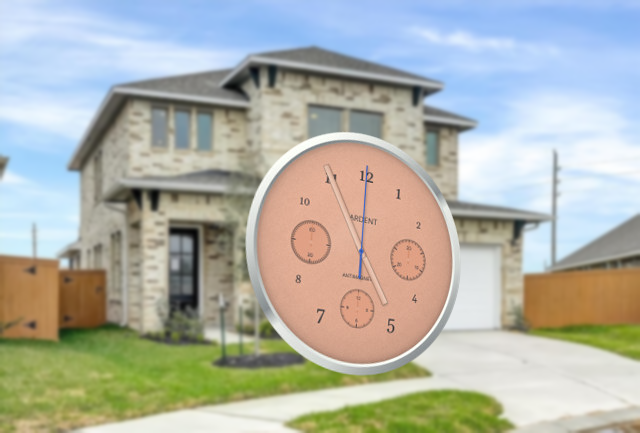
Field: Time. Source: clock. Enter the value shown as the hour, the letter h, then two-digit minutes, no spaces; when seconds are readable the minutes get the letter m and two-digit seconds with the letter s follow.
4h55
